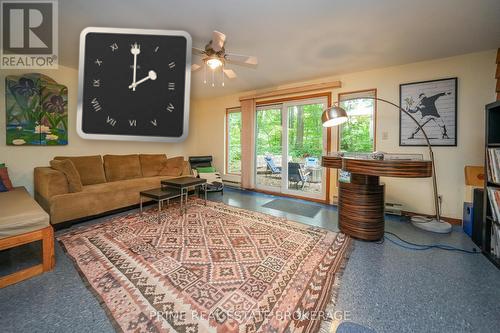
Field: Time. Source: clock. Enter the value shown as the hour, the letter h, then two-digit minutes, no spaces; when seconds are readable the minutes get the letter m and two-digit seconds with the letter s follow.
2h00
